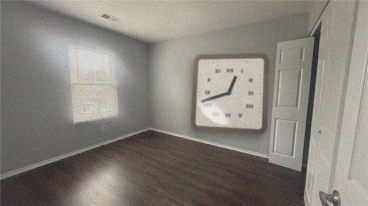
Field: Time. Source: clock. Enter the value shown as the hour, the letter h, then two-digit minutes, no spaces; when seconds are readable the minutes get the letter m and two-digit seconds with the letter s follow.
12h42
